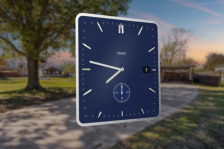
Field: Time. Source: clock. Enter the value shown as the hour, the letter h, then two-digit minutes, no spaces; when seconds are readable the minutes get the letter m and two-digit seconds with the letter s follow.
7h47
